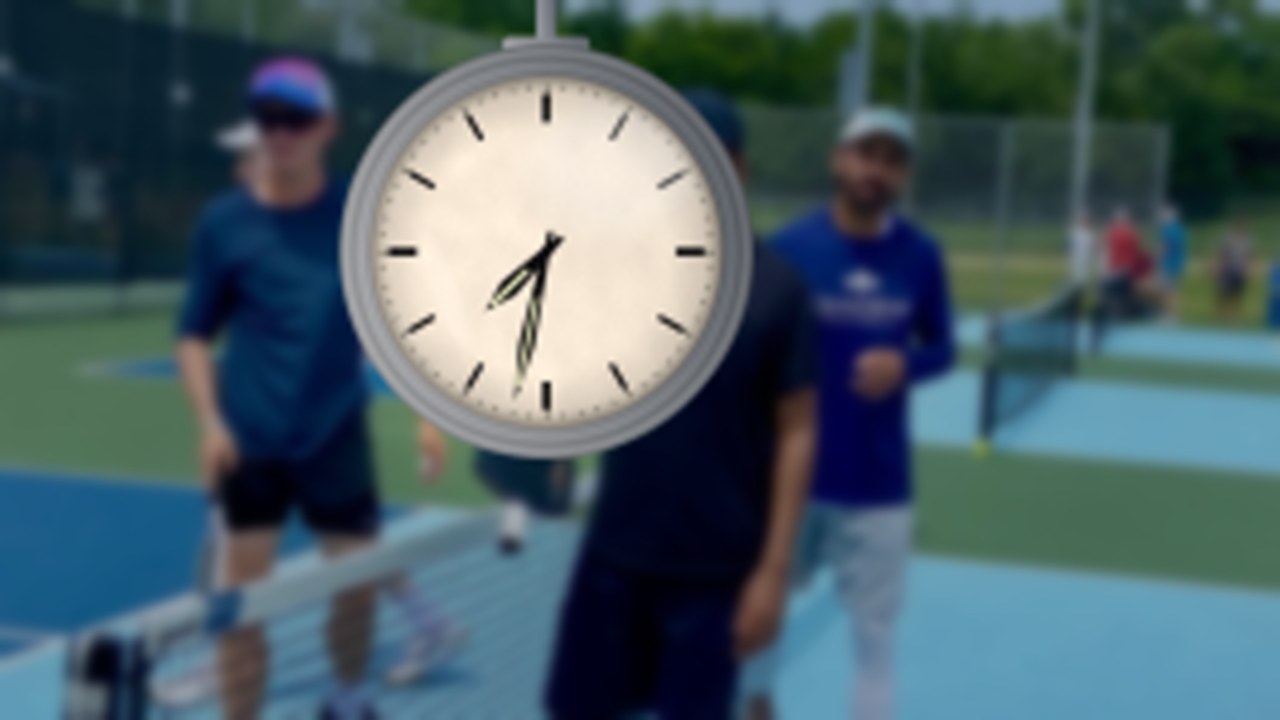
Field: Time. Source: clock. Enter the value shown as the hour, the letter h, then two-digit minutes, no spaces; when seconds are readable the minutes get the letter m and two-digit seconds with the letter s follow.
7h32
